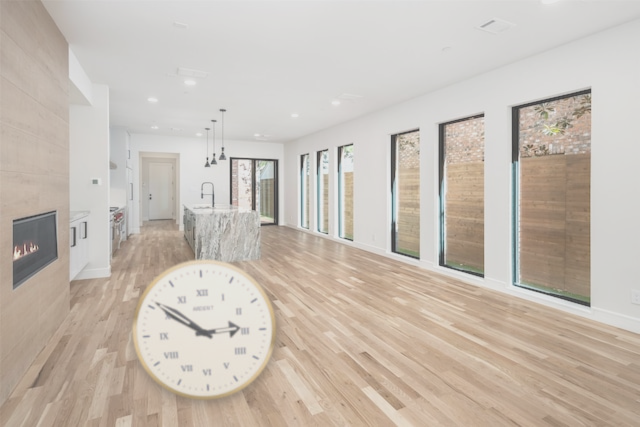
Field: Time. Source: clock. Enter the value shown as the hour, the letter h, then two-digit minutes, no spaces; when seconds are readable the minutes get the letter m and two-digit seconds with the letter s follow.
2h51
